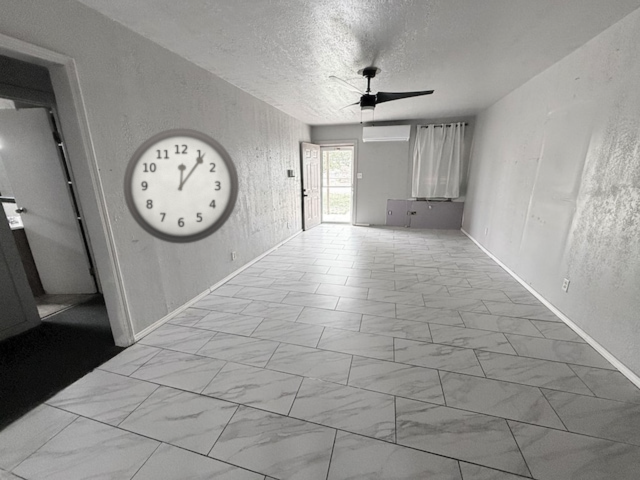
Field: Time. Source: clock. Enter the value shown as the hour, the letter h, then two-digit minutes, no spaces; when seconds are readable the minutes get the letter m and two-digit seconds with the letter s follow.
12h06
